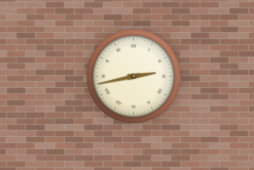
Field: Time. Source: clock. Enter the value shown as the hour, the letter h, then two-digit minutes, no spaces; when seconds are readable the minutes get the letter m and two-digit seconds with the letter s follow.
2h43
